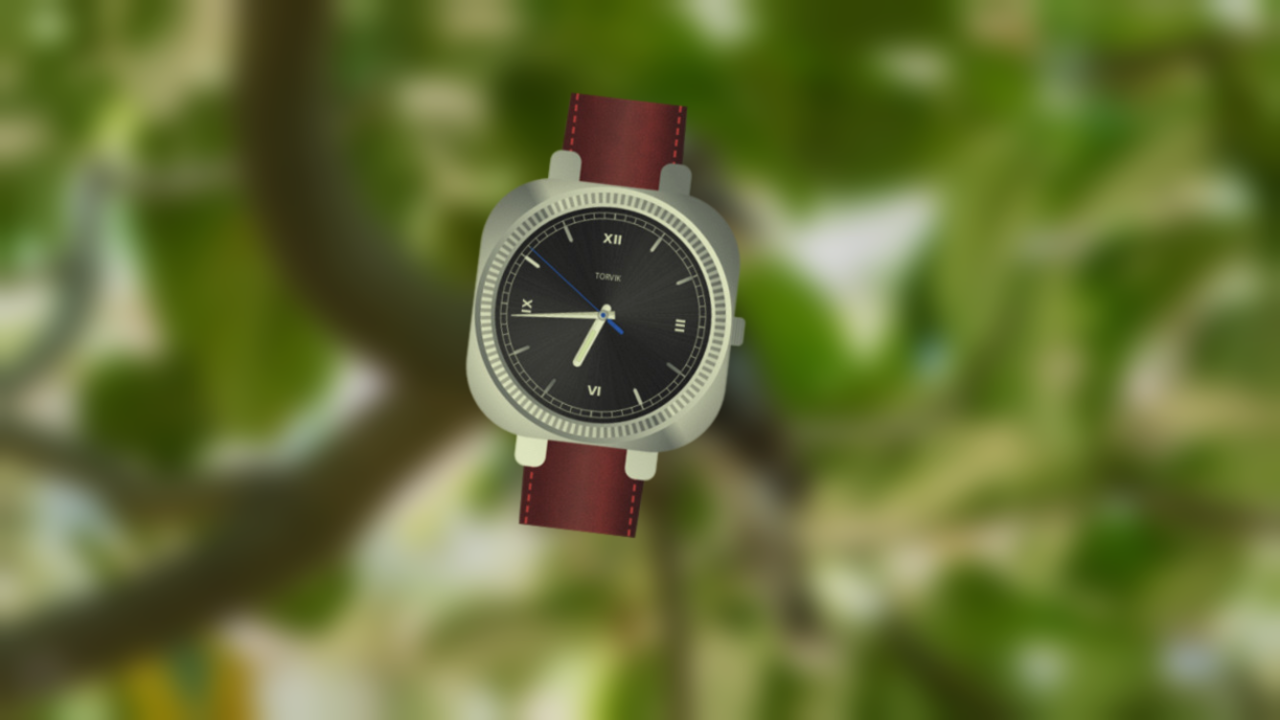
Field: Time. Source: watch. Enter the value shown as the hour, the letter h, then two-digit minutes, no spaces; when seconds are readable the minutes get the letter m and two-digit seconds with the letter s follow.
6h43m51s
